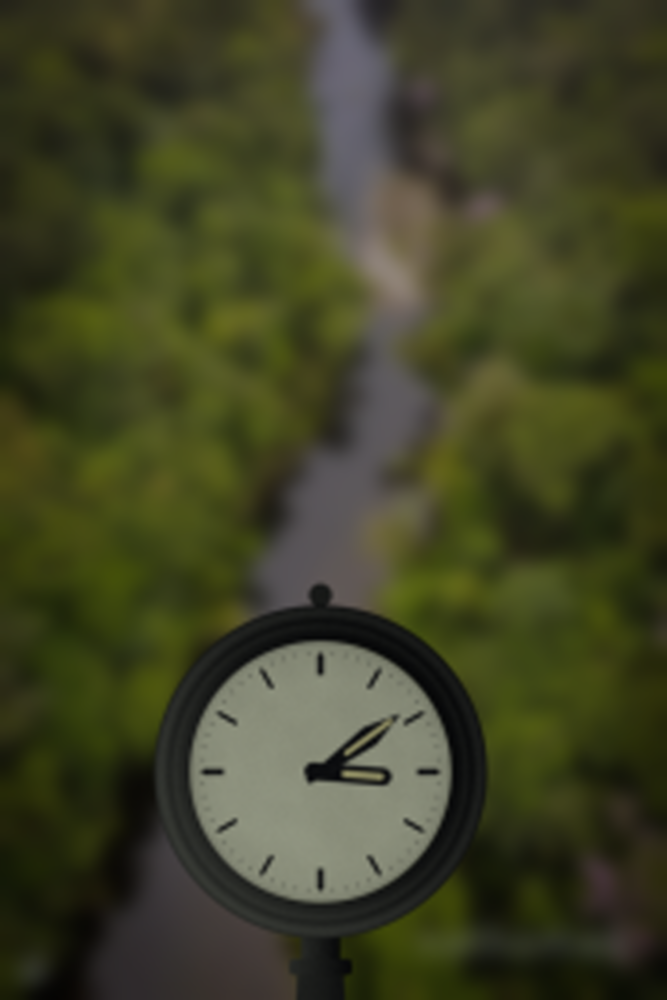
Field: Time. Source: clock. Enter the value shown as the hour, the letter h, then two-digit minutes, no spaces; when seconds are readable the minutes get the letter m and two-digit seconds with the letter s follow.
3h09
